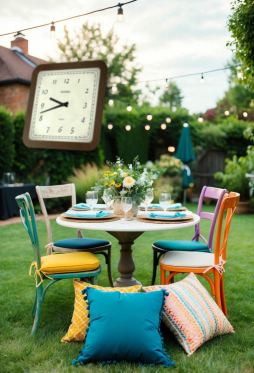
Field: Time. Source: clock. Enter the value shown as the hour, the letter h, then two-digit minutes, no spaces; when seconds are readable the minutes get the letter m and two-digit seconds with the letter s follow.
9h42
